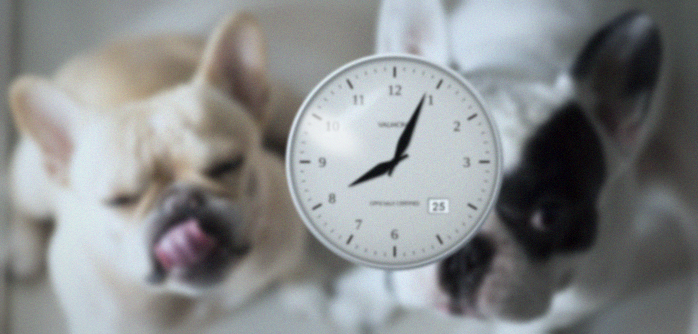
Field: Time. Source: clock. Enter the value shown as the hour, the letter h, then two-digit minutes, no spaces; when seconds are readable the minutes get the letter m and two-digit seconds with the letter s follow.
8h04
